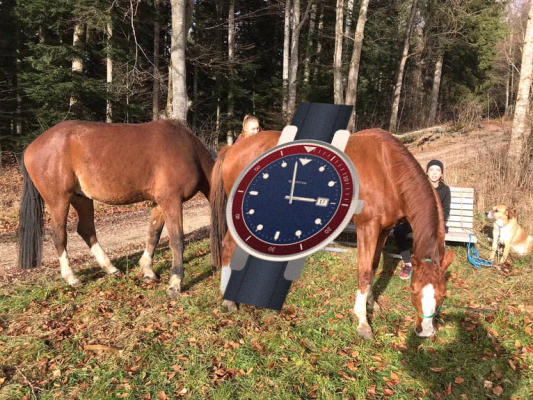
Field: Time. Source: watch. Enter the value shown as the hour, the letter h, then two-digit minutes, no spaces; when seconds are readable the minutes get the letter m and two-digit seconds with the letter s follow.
2h58
